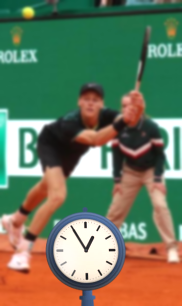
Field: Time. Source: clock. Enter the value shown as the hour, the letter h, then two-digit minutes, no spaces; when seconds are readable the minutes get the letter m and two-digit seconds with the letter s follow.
12h55
